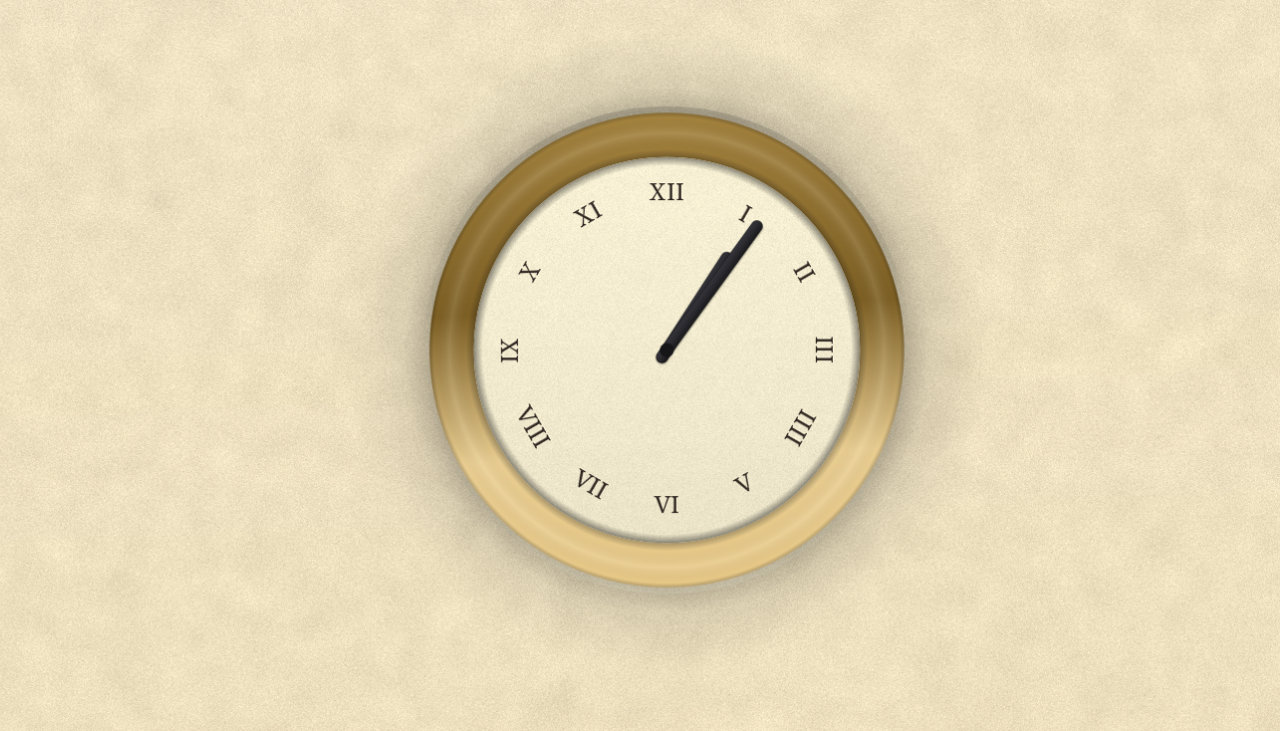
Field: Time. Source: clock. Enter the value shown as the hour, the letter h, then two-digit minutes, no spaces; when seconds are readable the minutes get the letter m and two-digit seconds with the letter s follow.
1h06
